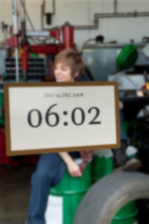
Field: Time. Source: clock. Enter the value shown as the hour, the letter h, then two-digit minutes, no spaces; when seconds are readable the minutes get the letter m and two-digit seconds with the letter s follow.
6h02
